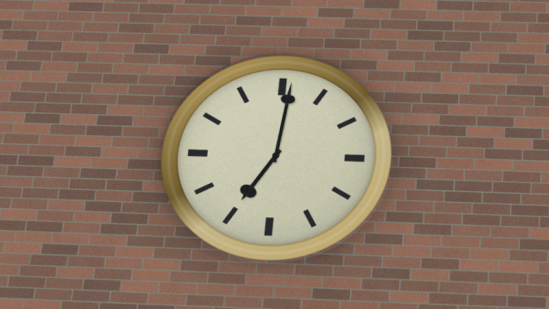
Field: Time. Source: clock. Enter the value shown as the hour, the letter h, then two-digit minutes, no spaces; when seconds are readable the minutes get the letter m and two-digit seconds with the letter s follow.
7h01
